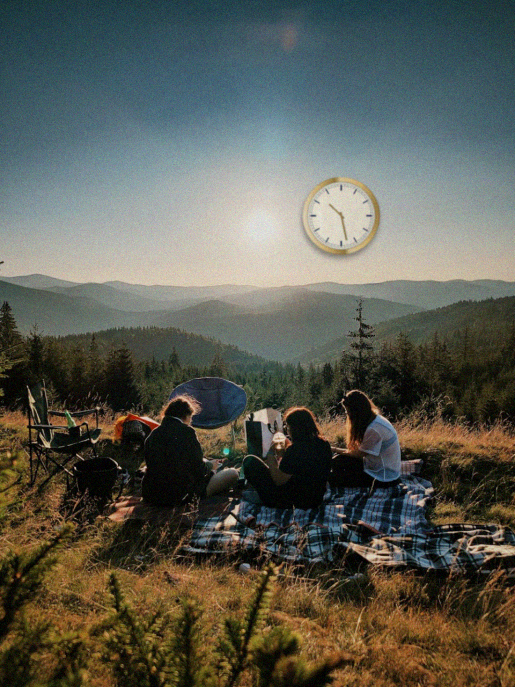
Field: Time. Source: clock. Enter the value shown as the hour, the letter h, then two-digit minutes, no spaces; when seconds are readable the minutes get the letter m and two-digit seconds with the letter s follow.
10h28
